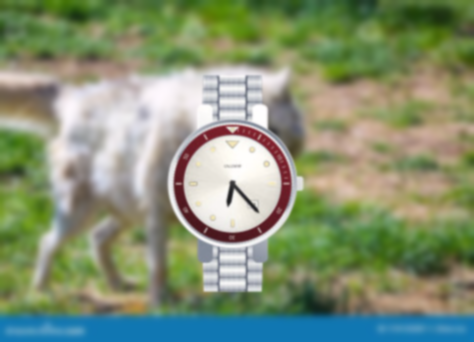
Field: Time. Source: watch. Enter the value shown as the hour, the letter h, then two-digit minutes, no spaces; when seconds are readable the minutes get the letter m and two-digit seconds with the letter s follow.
6h23
